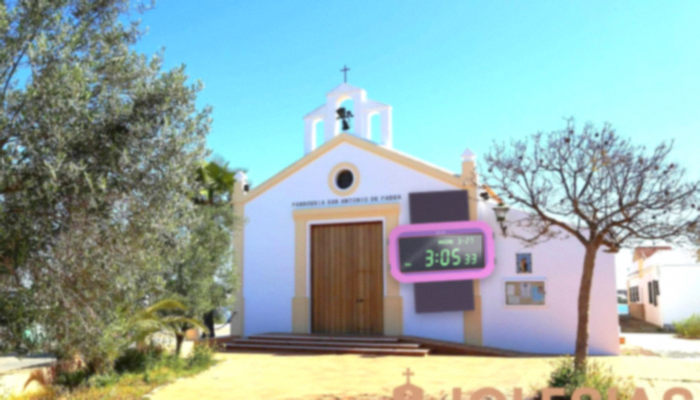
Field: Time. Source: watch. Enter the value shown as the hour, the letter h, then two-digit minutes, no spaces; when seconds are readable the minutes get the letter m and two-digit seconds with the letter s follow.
3h05
